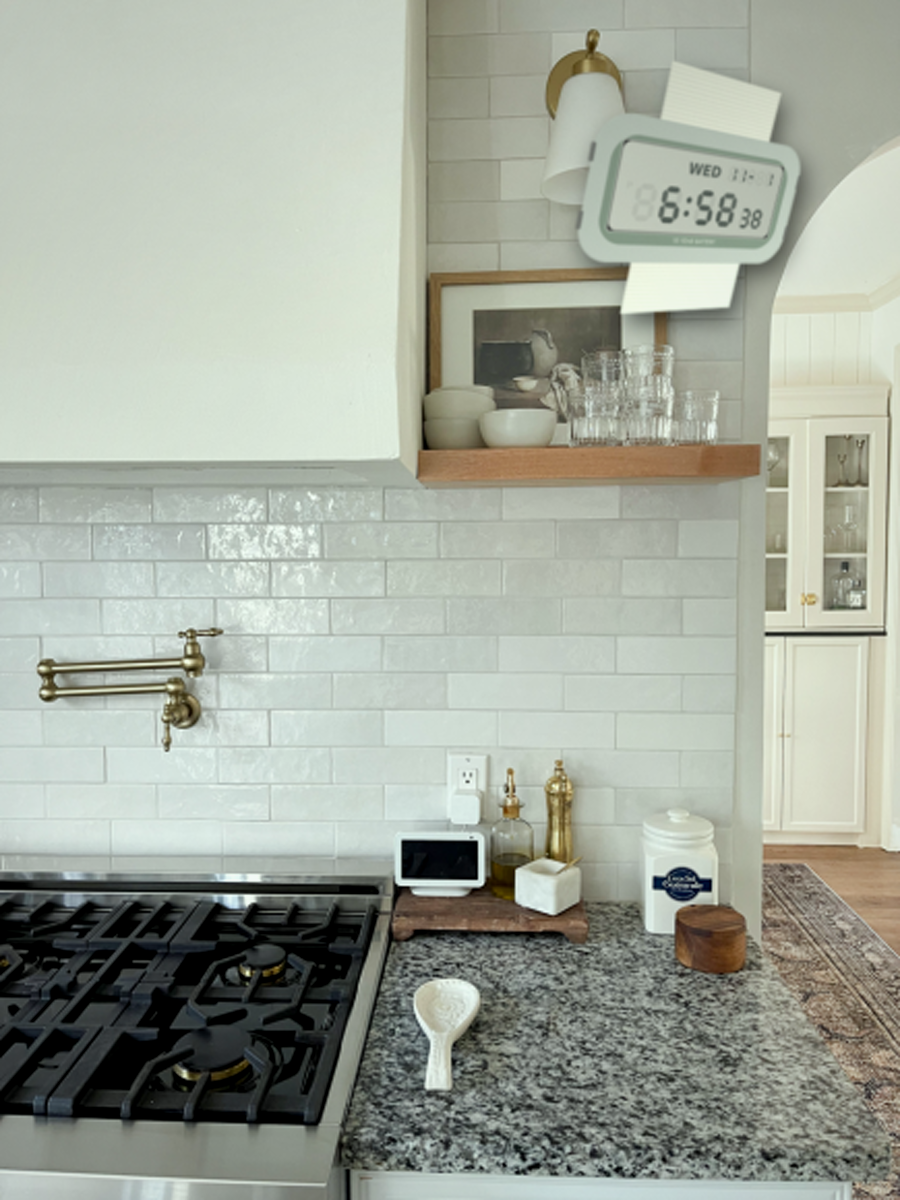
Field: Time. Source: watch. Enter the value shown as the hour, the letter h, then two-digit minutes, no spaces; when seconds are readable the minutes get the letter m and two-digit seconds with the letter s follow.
6h58m38s
